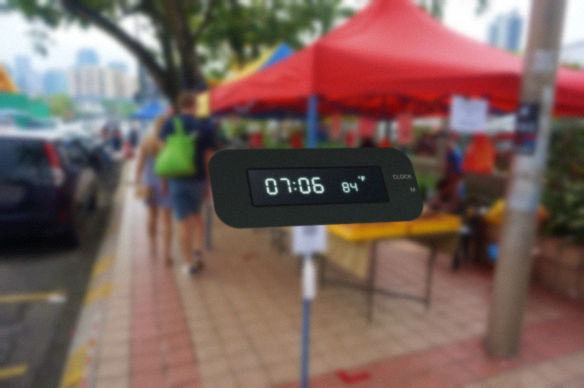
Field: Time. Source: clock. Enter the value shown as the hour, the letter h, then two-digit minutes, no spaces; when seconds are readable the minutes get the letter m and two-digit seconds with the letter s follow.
7h06
